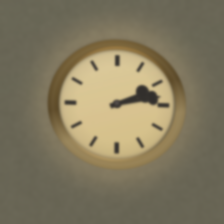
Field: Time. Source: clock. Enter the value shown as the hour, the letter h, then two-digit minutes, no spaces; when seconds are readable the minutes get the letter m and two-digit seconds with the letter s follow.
2h13
